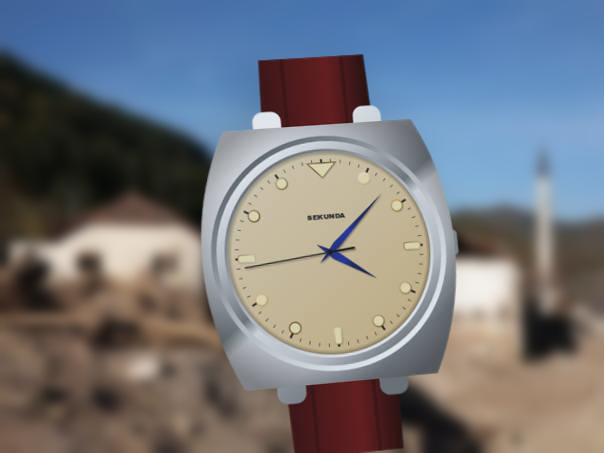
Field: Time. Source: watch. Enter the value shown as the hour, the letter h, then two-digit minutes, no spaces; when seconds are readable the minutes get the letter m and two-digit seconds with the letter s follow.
4h07m44s
